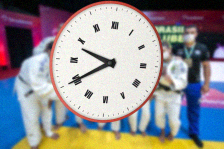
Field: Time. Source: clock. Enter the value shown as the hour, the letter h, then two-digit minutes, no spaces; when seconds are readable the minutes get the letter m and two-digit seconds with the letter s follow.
9h40
